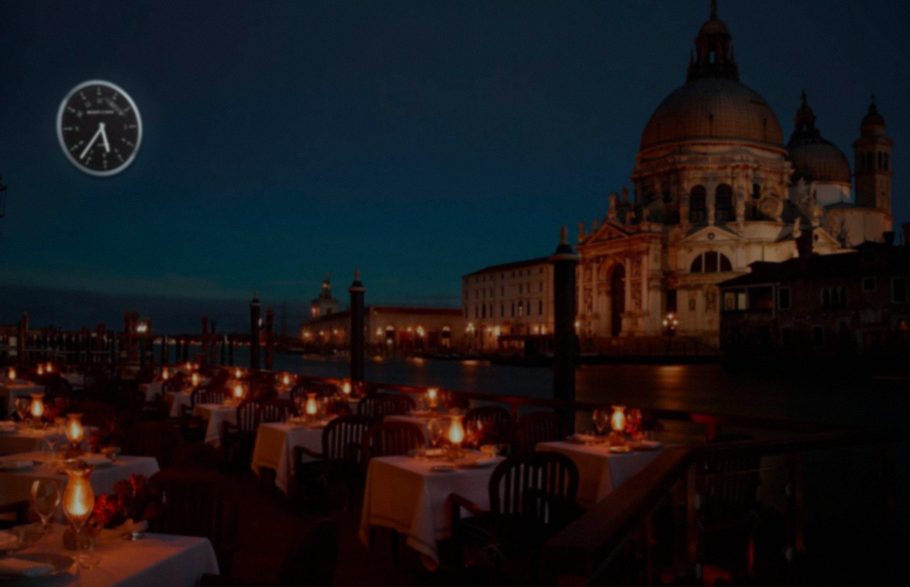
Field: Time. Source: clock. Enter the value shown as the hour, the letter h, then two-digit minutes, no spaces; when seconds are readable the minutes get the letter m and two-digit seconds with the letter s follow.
5h37
